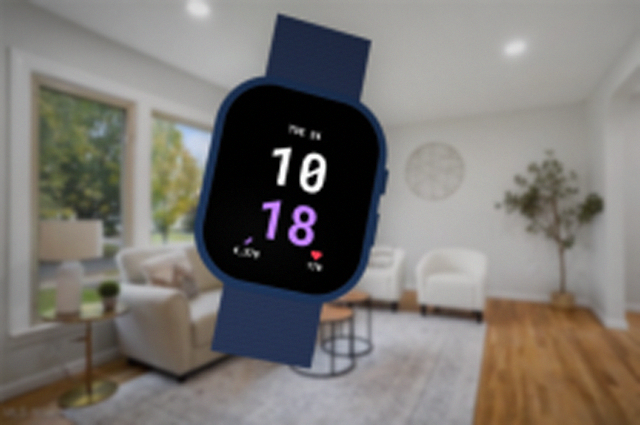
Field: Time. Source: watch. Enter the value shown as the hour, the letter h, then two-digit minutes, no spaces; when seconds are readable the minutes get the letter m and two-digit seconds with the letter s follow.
10h18
